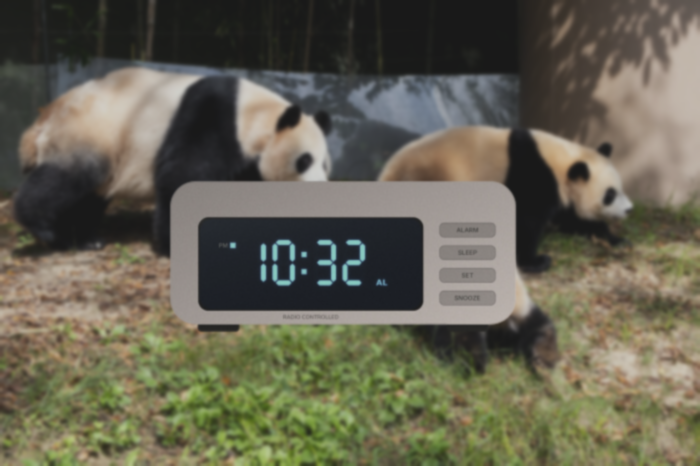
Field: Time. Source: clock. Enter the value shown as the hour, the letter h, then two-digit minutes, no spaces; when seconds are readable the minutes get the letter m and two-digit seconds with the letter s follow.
10h32
